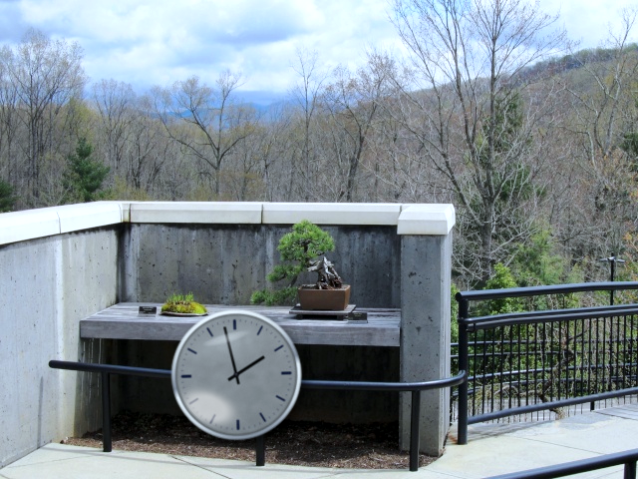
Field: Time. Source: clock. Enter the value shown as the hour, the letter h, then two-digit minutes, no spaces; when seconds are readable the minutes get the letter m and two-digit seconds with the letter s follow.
1h58
